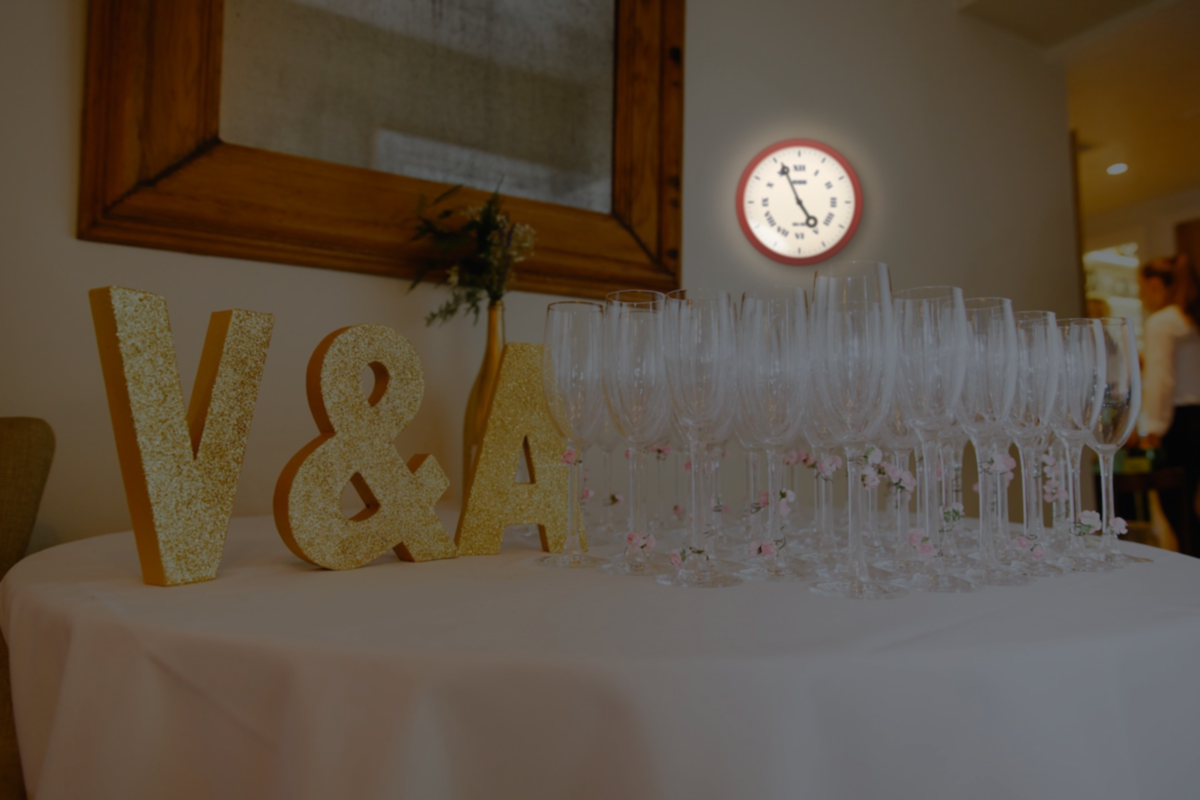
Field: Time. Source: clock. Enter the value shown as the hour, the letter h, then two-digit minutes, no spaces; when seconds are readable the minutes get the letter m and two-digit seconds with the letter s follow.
4h56
